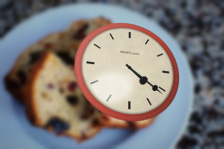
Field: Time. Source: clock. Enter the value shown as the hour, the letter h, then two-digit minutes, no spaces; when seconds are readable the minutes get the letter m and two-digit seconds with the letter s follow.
4h21
